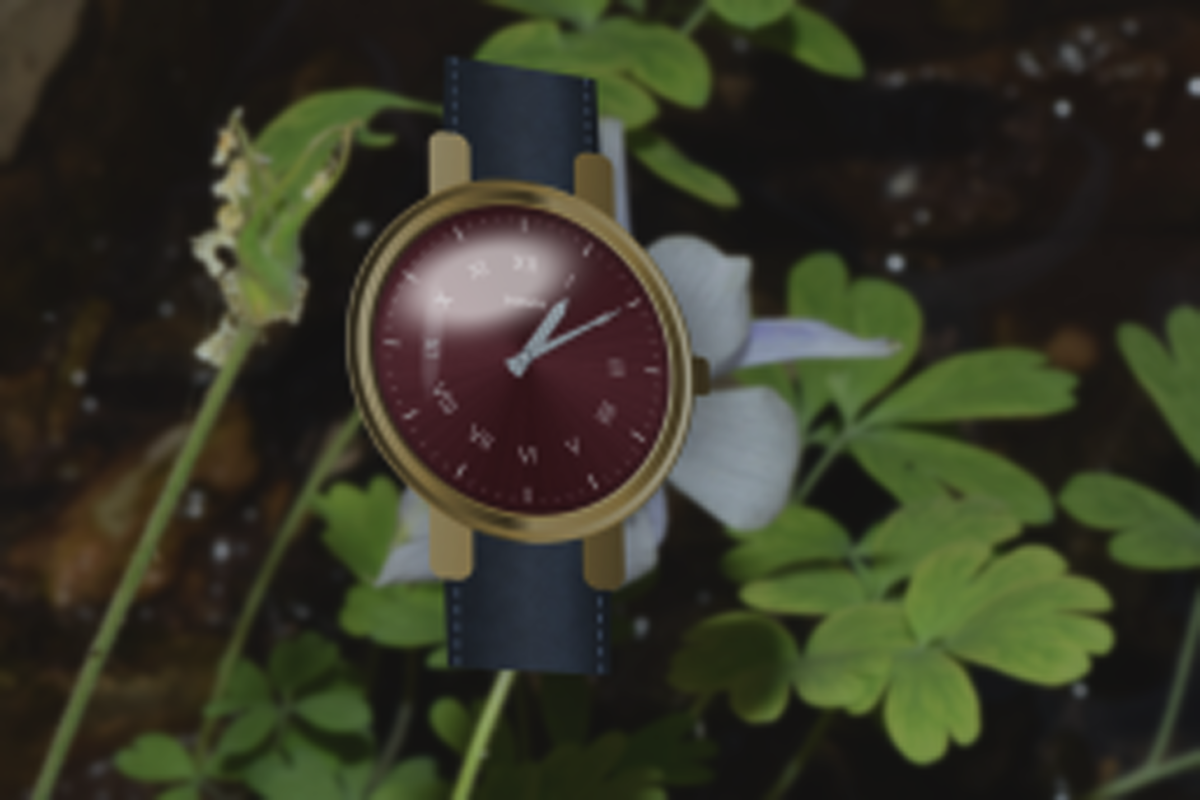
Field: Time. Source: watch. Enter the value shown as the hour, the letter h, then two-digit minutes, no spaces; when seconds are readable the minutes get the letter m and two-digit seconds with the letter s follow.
1h10
